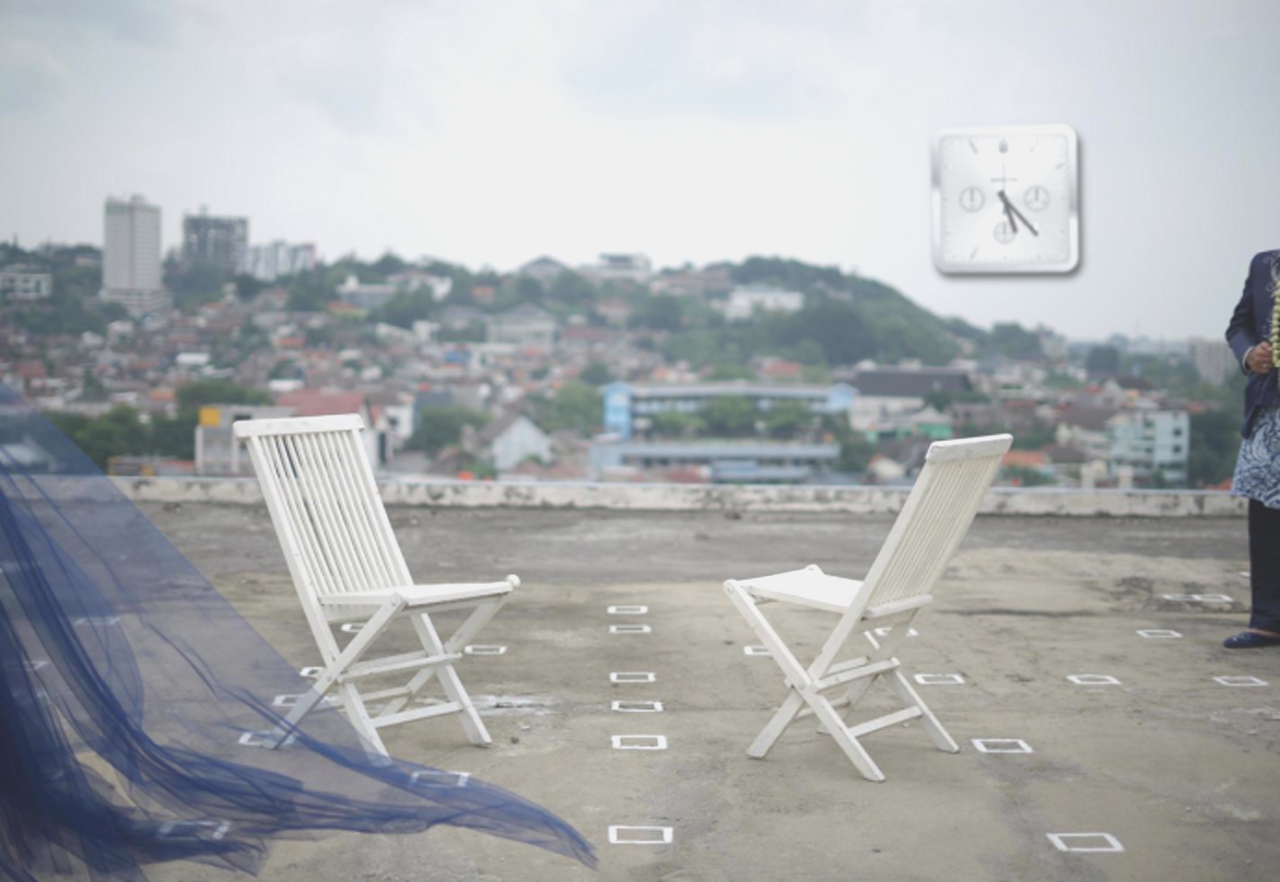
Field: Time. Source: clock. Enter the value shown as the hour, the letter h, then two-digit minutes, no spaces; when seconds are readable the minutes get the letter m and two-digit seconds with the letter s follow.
5h23
